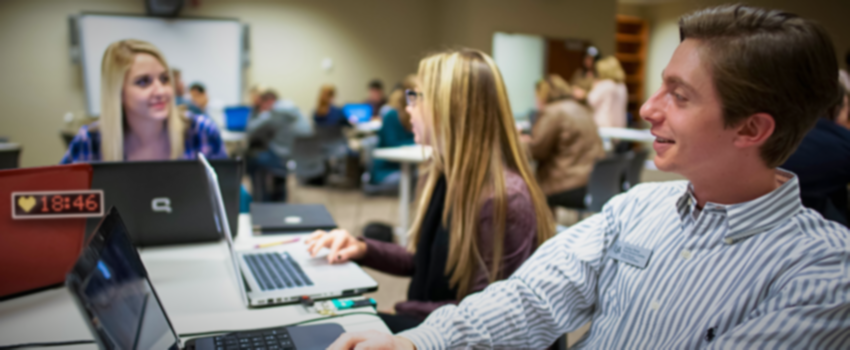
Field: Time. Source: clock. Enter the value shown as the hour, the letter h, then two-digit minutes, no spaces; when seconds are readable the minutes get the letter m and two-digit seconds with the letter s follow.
18h46
